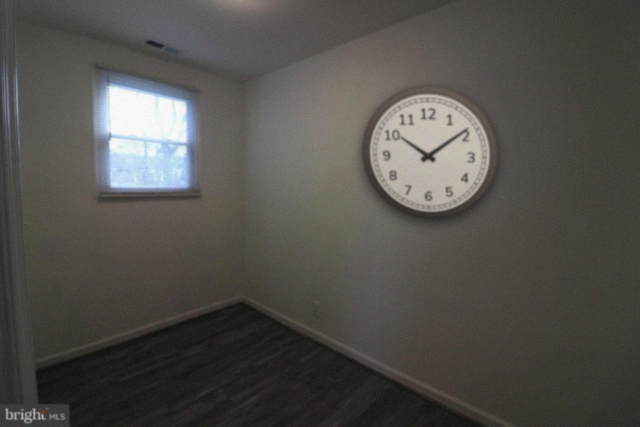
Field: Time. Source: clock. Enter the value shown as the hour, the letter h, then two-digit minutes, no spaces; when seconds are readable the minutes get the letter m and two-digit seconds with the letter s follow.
10h09
